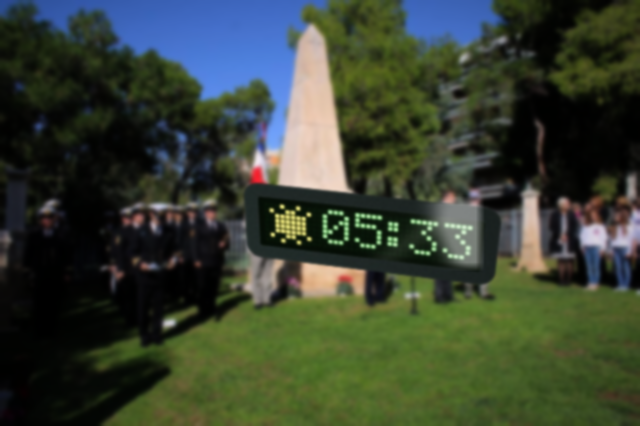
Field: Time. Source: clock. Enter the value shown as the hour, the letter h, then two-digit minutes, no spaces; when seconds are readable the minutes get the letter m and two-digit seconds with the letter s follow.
5h33
